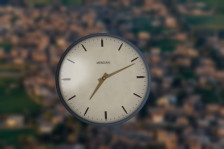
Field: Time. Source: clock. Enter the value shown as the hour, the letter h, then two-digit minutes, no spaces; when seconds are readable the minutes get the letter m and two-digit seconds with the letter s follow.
7h11
